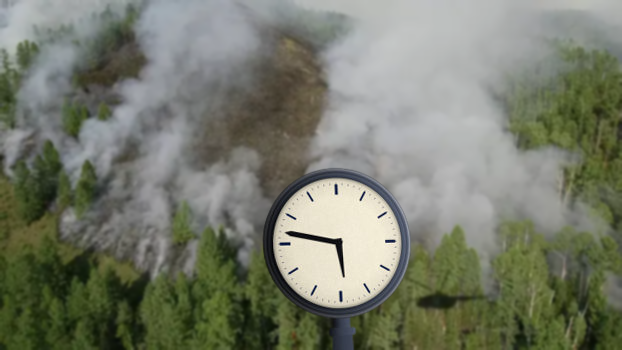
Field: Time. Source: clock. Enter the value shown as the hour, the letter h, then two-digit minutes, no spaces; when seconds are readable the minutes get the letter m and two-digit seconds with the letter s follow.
5h47
